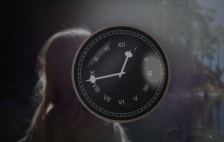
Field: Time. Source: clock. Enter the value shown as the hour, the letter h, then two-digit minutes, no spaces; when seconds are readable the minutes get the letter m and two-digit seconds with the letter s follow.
12h43
